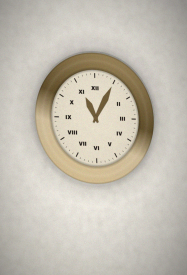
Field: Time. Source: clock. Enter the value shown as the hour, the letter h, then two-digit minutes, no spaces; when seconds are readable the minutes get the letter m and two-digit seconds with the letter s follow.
11h05
